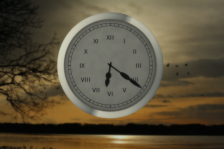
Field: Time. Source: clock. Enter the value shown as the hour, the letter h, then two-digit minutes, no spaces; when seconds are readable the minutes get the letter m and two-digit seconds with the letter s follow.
6h21
